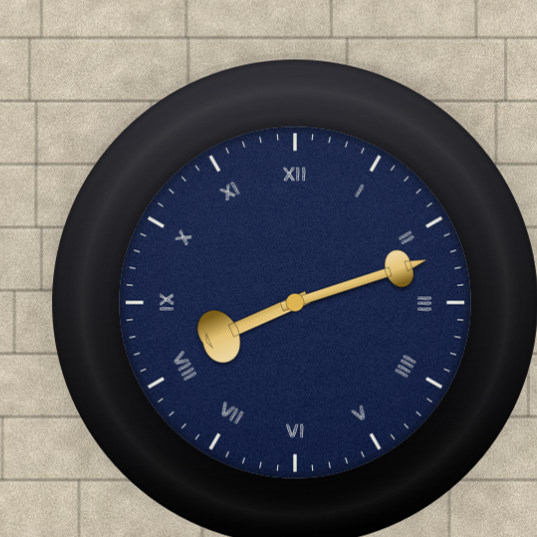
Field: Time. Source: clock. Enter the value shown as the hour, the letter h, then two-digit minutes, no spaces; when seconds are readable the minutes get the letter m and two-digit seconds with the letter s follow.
8h12
